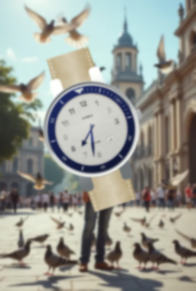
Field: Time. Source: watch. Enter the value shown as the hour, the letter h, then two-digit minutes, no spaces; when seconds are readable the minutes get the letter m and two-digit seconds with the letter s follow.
7h32
